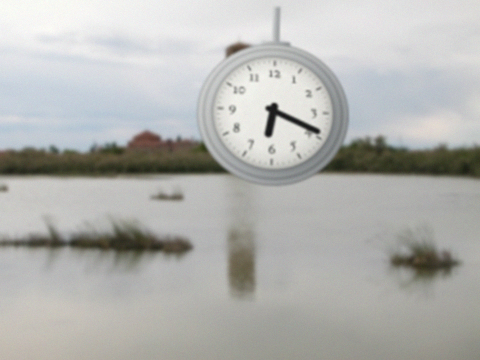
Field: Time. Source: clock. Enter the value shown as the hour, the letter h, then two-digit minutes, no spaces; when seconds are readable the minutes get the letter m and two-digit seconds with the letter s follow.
6h19
